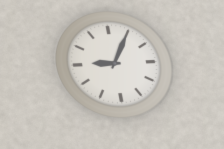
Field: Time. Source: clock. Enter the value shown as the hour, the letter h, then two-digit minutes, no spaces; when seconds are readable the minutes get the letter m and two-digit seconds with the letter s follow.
9h05
